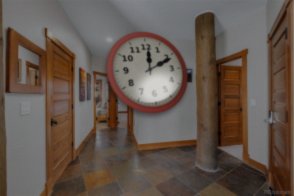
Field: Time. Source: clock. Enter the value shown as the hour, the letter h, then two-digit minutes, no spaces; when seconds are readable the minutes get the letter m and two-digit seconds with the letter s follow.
12h11
